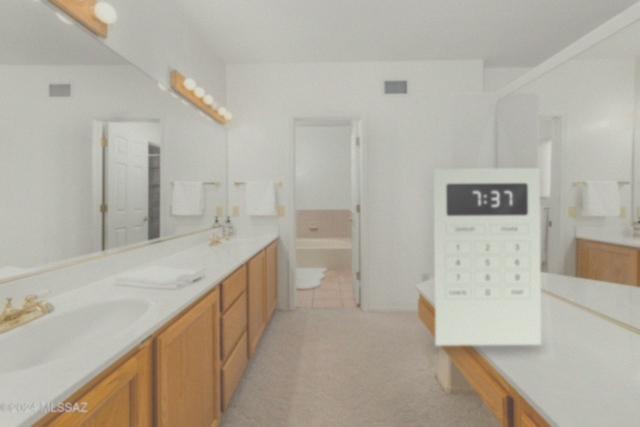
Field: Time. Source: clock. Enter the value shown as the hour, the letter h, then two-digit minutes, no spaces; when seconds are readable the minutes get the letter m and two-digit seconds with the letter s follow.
7h37
